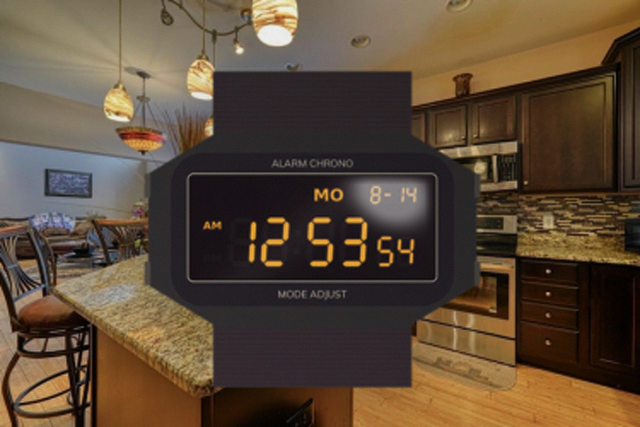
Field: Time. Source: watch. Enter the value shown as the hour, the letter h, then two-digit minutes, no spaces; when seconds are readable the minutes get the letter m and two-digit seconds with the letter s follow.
12h53m54s
